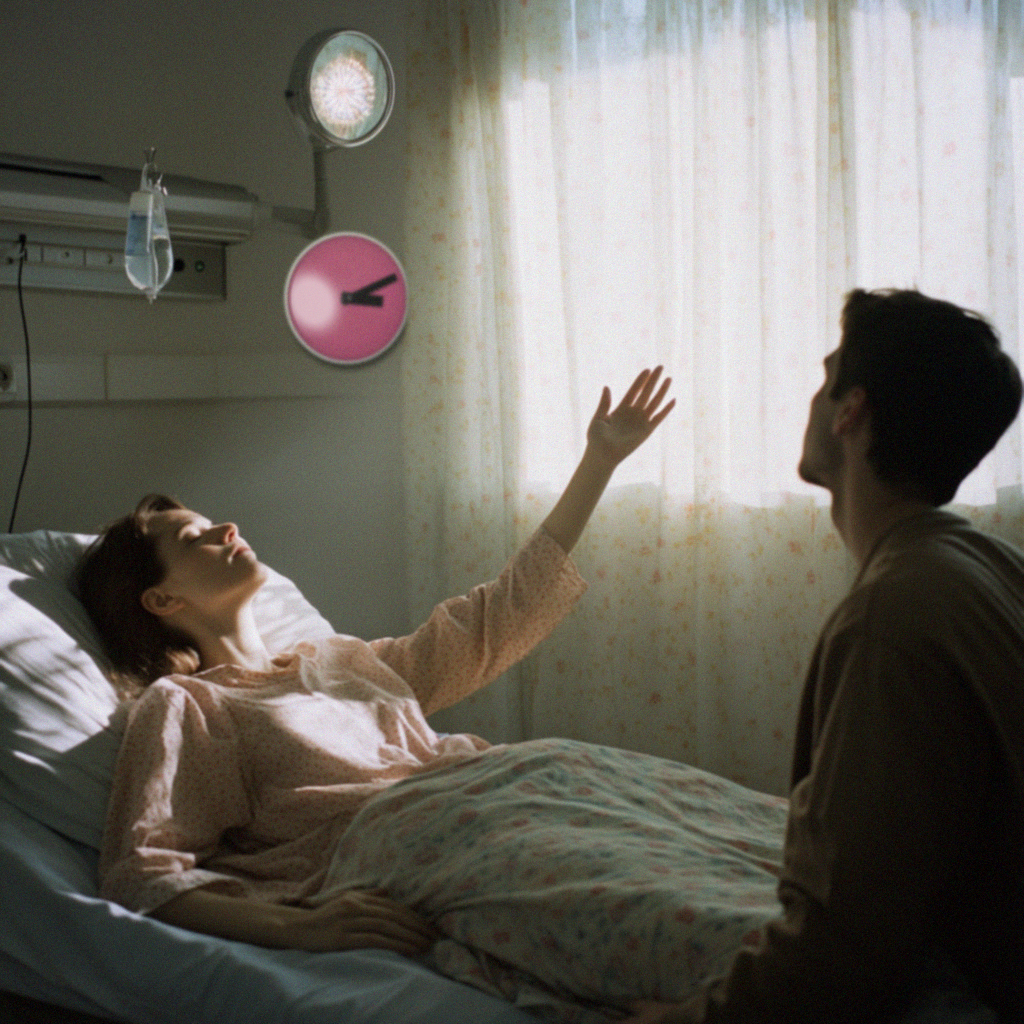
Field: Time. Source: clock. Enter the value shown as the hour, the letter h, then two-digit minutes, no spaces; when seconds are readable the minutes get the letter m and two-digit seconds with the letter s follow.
3h11
